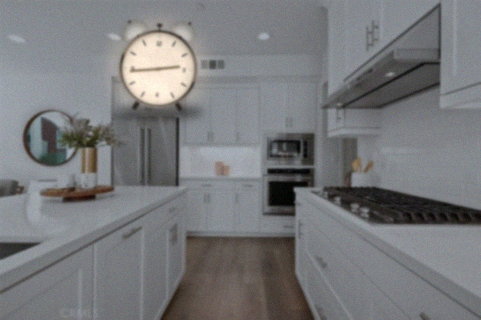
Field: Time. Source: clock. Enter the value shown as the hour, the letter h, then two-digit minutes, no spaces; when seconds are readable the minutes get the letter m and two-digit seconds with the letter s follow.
2h44
